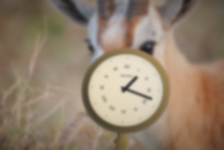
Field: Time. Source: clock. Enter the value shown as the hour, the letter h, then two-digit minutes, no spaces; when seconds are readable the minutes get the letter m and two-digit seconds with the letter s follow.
1h18
